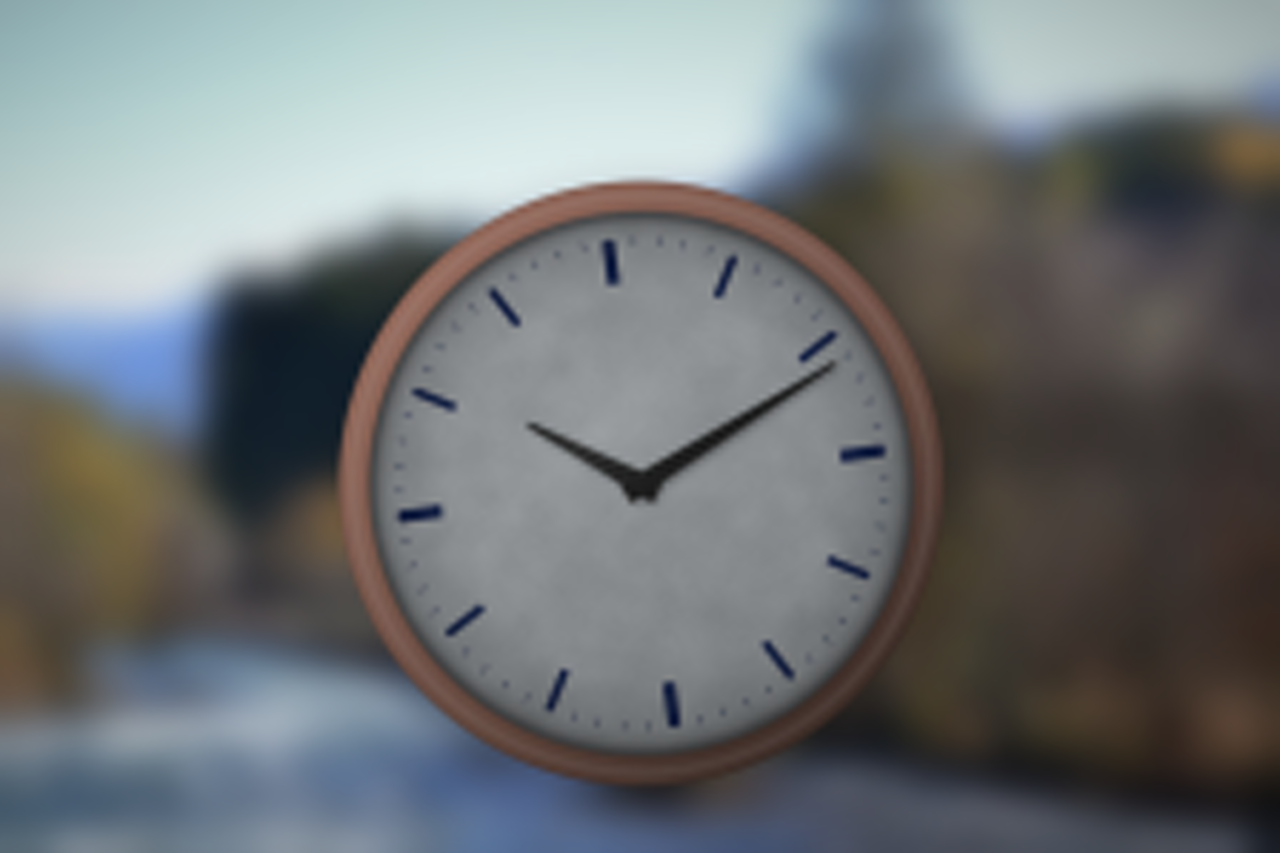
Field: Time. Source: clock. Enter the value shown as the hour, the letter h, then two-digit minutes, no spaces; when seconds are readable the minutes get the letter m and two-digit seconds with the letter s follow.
10h11
